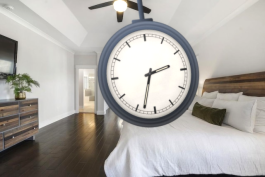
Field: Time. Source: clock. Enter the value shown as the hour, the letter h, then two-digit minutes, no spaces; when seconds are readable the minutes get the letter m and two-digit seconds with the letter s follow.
2h33
